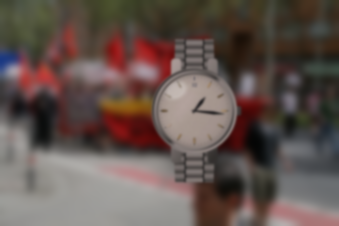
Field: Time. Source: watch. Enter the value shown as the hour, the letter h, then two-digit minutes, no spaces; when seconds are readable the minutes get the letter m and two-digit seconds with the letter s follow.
1h16
